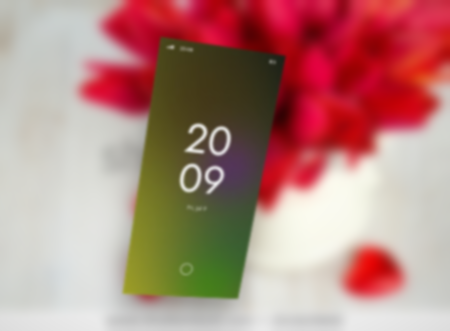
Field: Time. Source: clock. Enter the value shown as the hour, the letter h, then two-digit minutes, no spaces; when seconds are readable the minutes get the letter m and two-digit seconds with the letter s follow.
20h09
